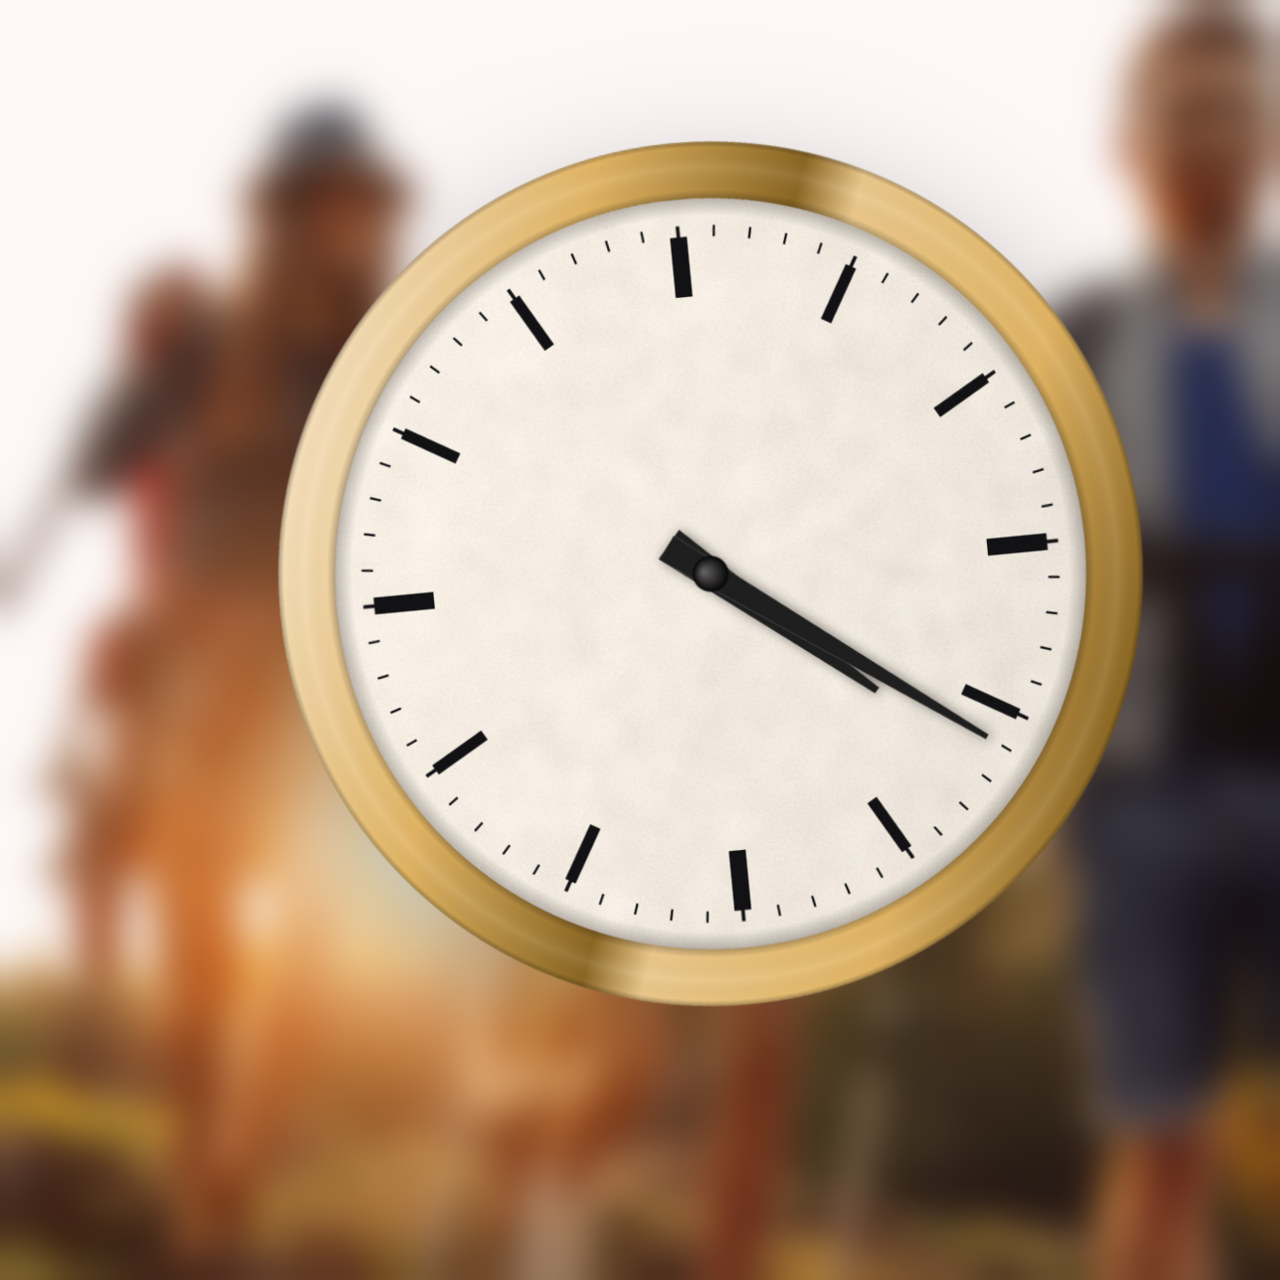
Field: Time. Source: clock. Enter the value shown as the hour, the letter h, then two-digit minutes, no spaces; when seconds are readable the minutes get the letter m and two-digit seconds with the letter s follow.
4h21
